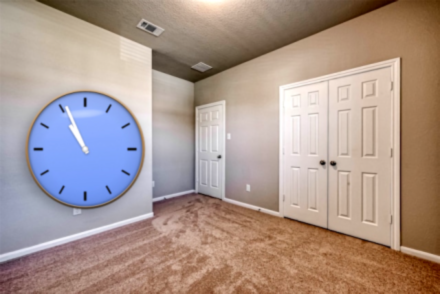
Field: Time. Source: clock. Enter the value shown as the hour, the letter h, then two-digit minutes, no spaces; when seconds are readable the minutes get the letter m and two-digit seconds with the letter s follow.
10h56
